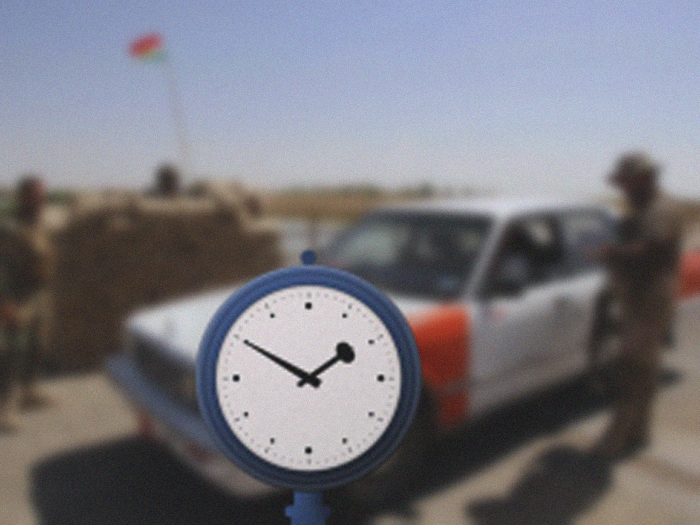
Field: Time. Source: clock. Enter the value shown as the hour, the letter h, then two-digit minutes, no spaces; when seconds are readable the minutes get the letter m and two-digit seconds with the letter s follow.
1h50
